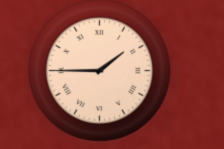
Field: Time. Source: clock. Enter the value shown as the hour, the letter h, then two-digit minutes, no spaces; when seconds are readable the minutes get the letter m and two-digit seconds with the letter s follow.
1h45
